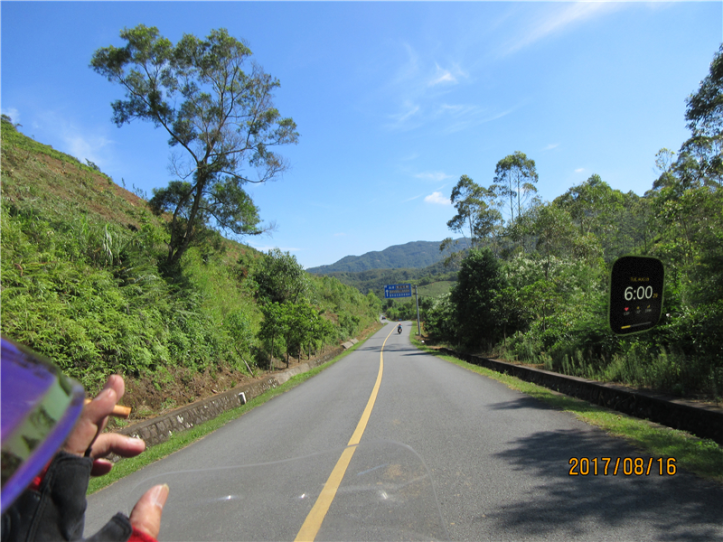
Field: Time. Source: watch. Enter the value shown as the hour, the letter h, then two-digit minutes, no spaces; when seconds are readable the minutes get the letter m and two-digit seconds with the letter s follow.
6h00
